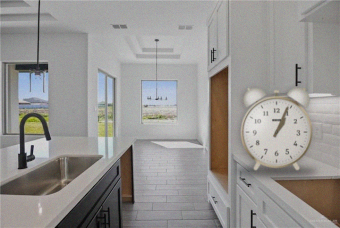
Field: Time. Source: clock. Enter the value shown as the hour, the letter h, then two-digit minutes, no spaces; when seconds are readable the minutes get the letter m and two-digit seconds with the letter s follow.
1h04
